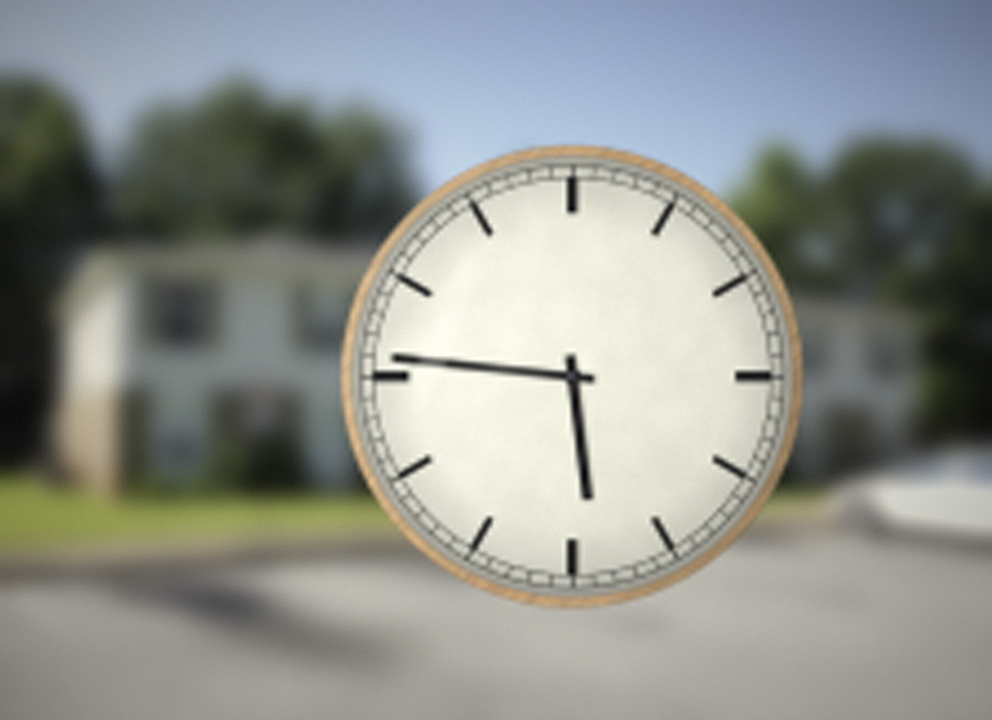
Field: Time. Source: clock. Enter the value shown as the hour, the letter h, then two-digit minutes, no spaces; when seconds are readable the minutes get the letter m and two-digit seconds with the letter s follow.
5h46
